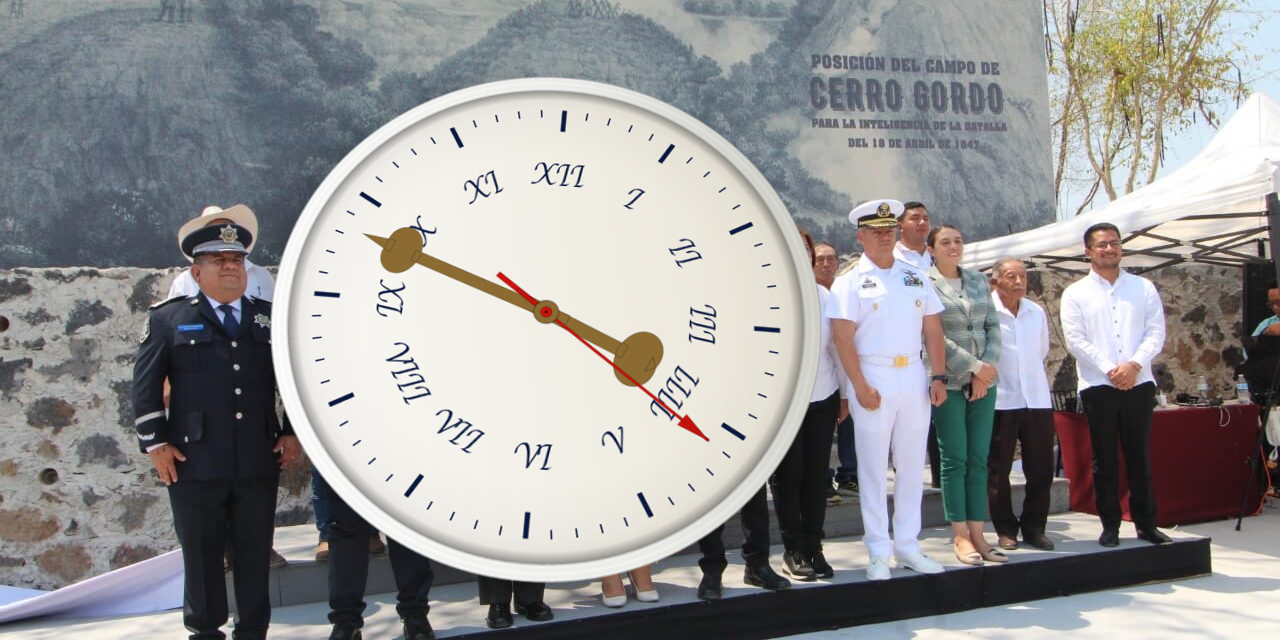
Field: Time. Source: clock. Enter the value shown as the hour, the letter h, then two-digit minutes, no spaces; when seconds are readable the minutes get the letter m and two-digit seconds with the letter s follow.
3h48m21s
